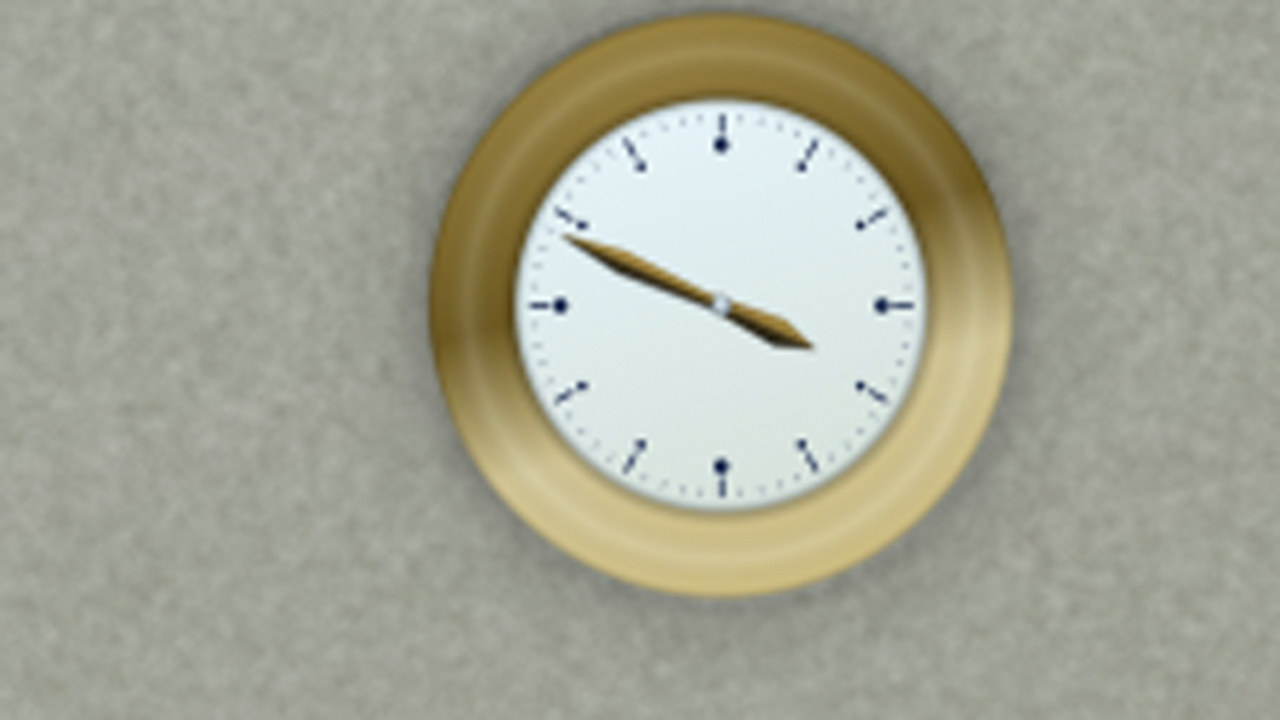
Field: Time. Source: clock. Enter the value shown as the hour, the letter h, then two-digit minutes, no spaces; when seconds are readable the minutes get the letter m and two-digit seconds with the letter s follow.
3h49
